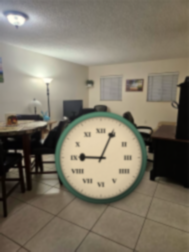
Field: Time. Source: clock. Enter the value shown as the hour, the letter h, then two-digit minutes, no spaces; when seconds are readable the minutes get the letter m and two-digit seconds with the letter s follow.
9h04
